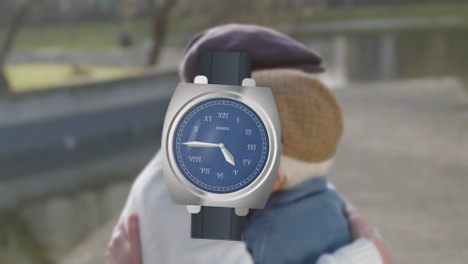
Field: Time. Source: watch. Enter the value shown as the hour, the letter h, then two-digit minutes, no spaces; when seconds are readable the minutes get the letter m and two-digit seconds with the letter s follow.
4h45
